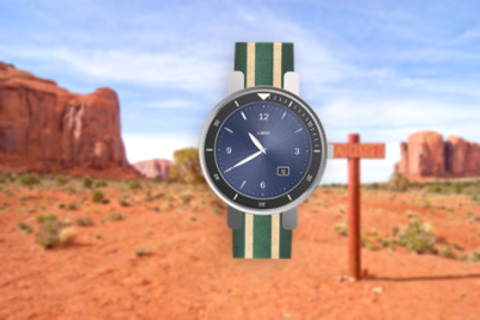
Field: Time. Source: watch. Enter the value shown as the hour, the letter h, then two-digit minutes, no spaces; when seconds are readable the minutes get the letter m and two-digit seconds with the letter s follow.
10h40
